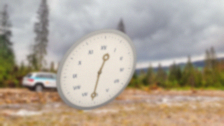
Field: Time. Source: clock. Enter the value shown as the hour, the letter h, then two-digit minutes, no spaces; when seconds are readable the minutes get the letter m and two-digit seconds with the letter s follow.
12h31
